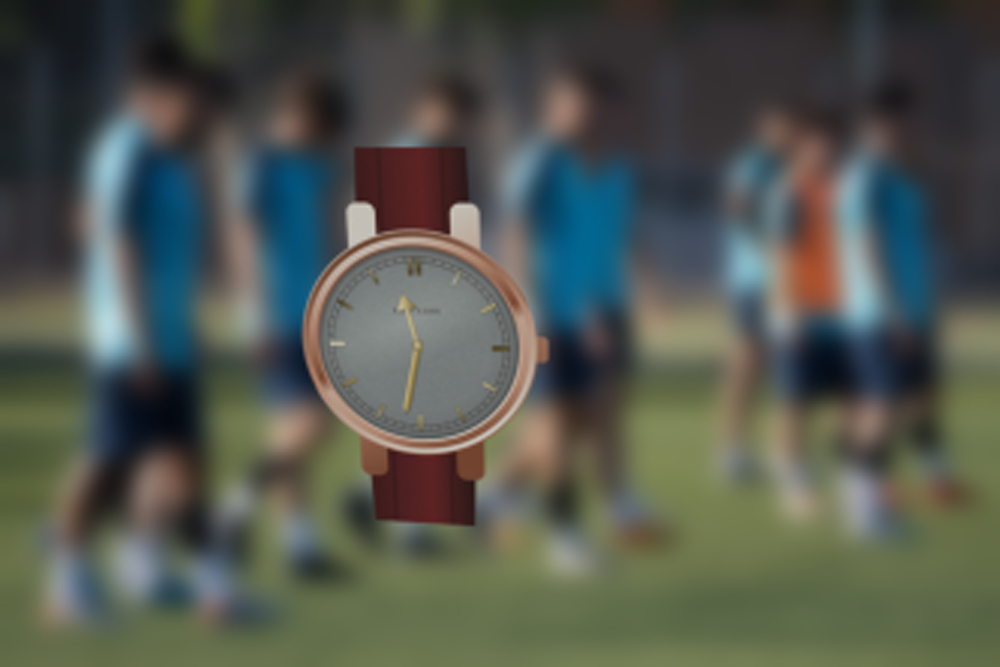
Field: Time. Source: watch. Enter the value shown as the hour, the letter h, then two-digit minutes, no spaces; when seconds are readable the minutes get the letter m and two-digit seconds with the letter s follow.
11h32
